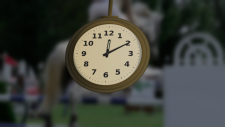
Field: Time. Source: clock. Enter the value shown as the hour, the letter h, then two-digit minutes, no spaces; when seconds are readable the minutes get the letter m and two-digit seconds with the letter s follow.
12h10
